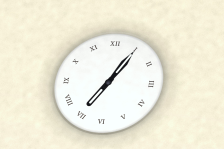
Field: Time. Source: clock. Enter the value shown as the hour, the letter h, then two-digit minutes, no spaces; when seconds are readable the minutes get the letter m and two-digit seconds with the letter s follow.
7h05
